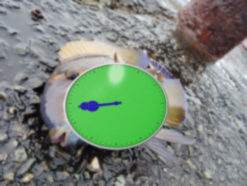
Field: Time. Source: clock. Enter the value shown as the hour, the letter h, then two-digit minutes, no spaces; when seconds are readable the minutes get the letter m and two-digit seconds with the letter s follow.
8h44
